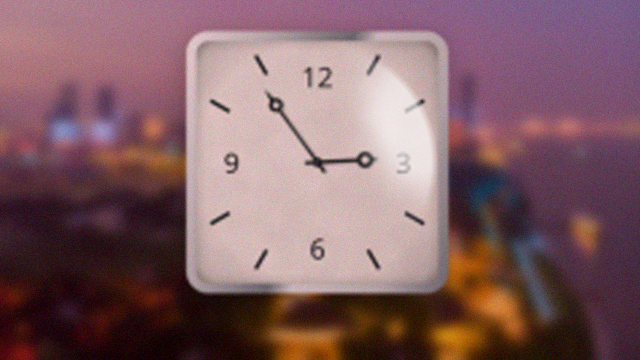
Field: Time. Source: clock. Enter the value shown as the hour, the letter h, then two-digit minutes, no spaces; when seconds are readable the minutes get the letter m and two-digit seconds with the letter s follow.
2h54
